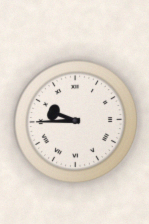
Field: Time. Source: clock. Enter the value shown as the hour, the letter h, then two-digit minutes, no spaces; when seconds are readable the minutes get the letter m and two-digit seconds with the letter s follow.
9h45
